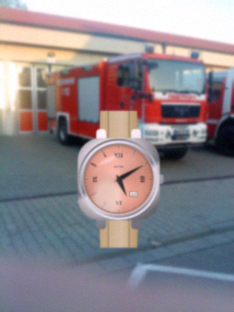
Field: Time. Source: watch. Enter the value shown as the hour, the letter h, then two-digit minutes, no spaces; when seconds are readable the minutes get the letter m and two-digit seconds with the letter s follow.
5h10
